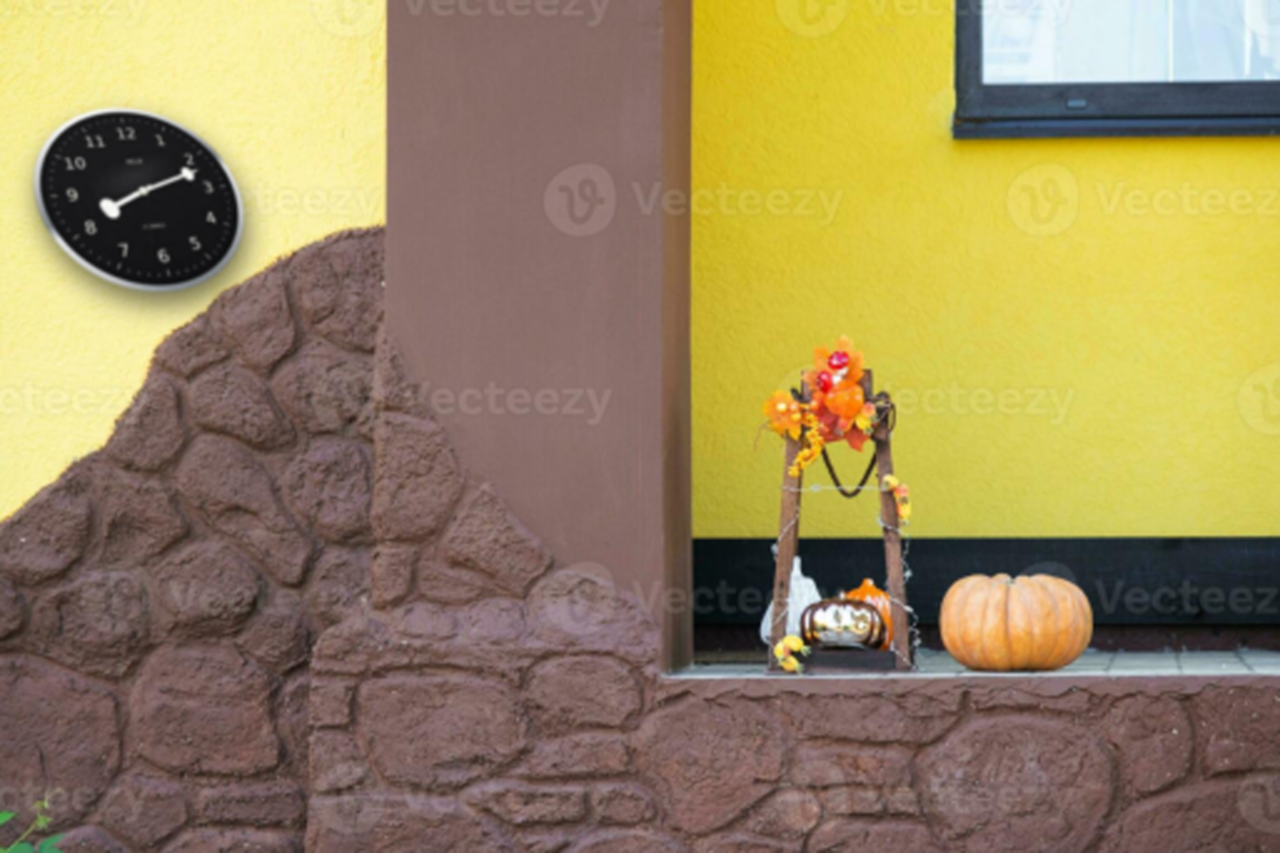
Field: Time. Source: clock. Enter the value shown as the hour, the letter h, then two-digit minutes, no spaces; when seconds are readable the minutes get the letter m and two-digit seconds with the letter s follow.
8h12
